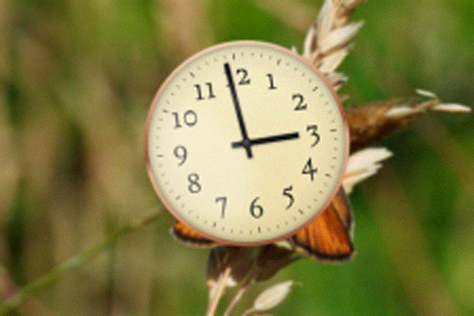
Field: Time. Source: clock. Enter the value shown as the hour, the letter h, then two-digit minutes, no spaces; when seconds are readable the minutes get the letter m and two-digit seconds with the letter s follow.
2h59
